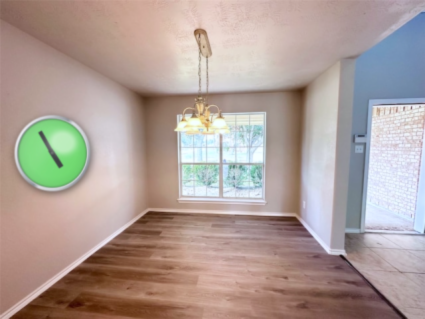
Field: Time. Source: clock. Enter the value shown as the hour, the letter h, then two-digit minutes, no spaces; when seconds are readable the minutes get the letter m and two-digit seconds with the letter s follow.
4h55
